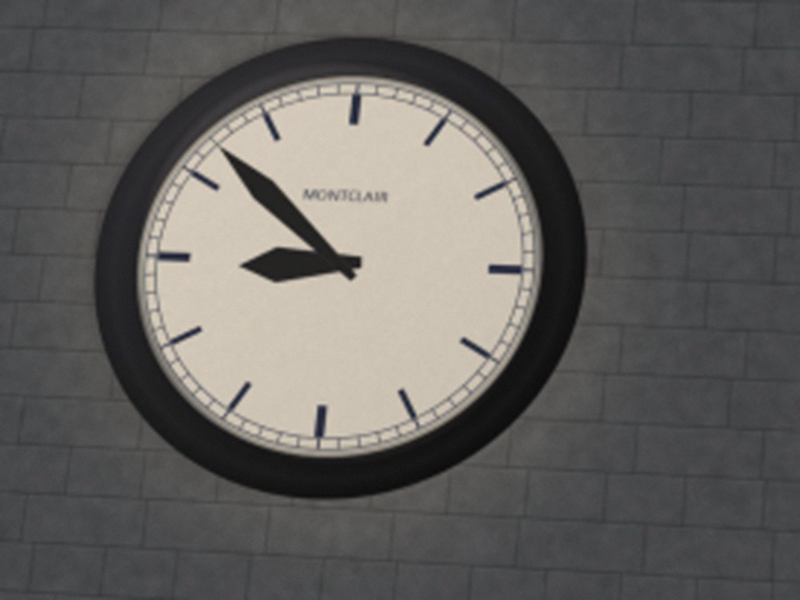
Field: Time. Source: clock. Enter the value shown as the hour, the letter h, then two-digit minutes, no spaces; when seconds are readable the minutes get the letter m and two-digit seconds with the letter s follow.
8h52
